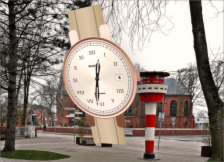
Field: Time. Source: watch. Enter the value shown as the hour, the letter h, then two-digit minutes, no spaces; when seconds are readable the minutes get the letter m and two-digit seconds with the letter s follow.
12h32
